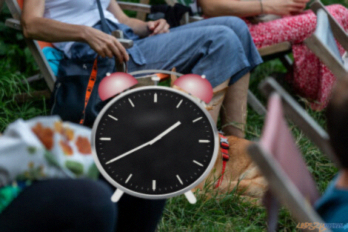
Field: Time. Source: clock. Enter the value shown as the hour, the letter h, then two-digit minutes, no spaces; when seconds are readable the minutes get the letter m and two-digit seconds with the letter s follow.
1h40
